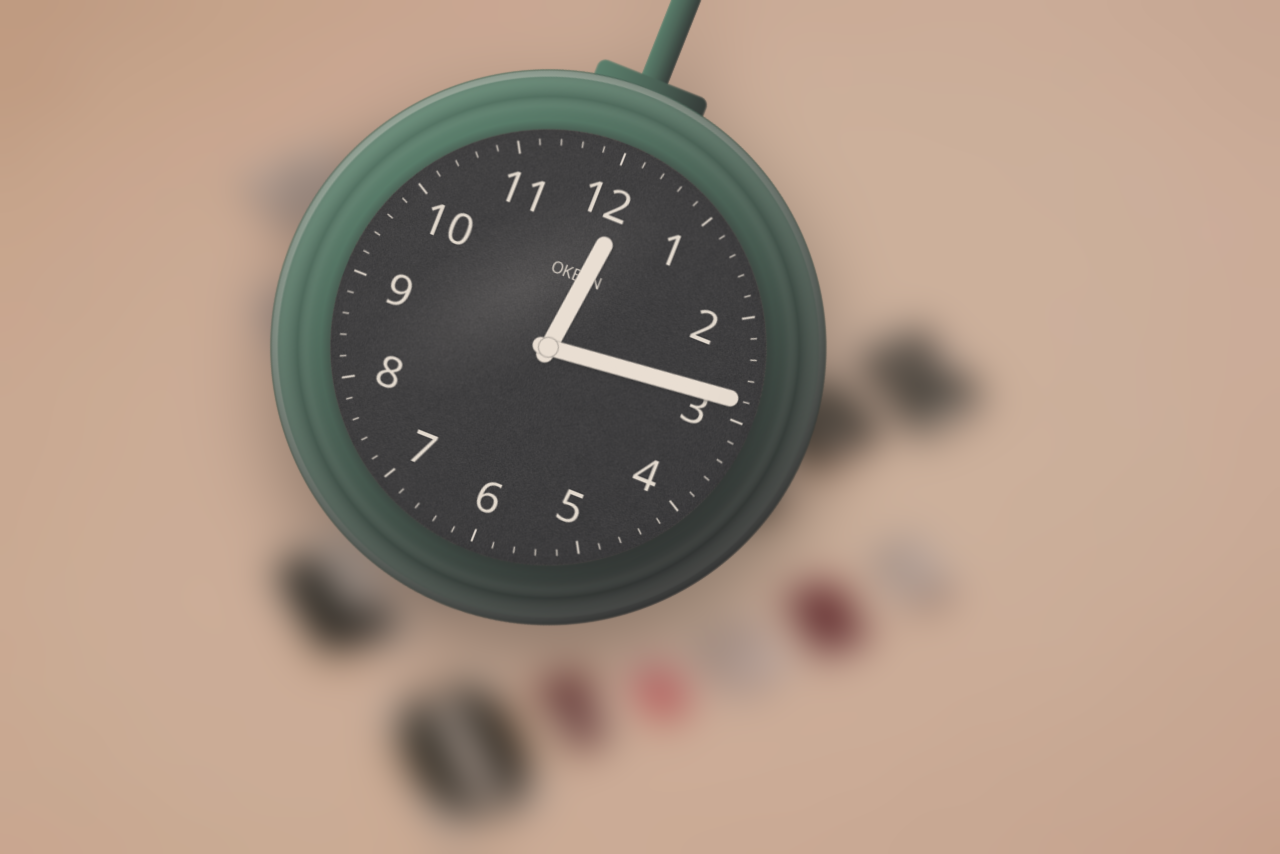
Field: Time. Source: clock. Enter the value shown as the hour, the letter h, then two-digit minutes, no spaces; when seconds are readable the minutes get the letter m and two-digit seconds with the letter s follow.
12h14
